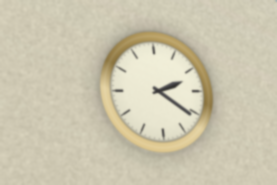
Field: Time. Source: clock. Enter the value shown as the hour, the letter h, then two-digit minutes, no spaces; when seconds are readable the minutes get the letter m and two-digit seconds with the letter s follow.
2h21
